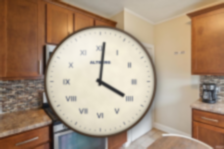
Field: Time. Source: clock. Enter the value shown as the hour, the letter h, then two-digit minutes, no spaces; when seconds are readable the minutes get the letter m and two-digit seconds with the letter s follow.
4h01
